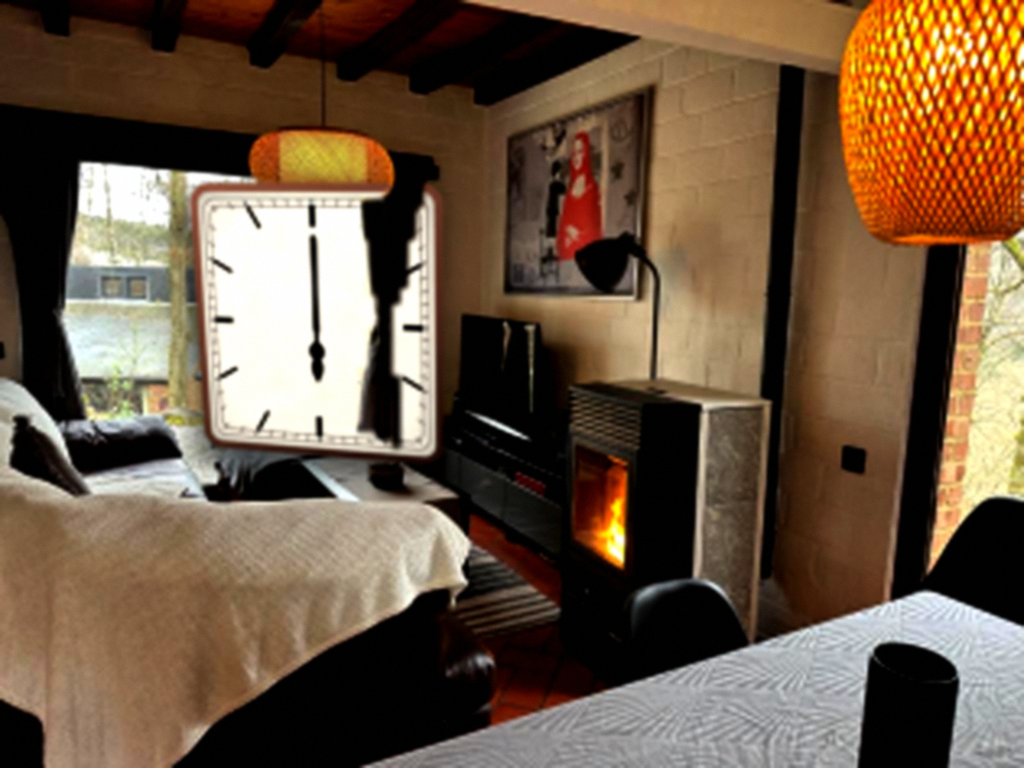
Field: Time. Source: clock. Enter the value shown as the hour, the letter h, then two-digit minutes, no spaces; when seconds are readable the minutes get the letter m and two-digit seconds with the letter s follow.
6h00
